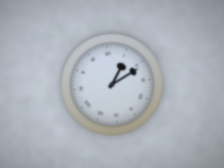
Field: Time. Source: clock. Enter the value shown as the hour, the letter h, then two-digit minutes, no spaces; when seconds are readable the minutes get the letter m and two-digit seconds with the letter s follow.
1h11
